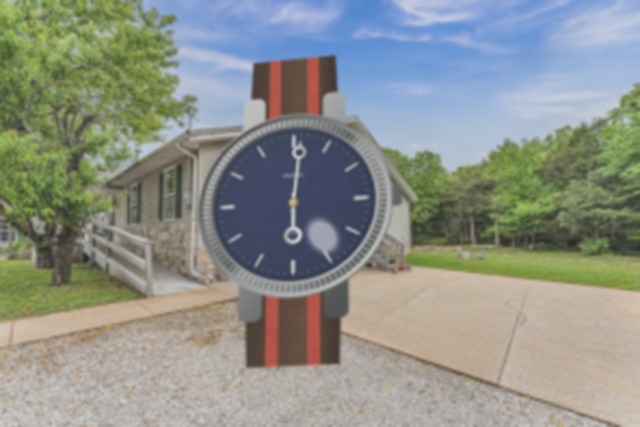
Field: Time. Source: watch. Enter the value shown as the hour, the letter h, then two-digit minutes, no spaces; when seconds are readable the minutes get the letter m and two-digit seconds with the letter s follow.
6h01
